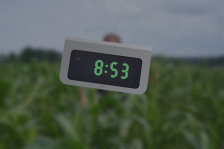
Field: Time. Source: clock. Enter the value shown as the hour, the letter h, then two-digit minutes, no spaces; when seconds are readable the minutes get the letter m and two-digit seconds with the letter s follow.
8h53
